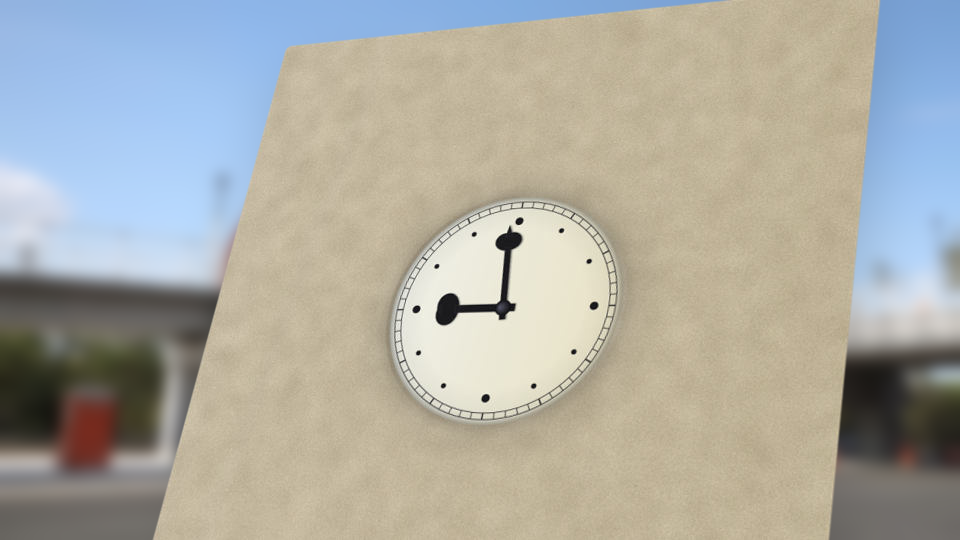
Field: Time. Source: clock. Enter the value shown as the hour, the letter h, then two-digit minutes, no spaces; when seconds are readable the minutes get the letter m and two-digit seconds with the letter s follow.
8h59
